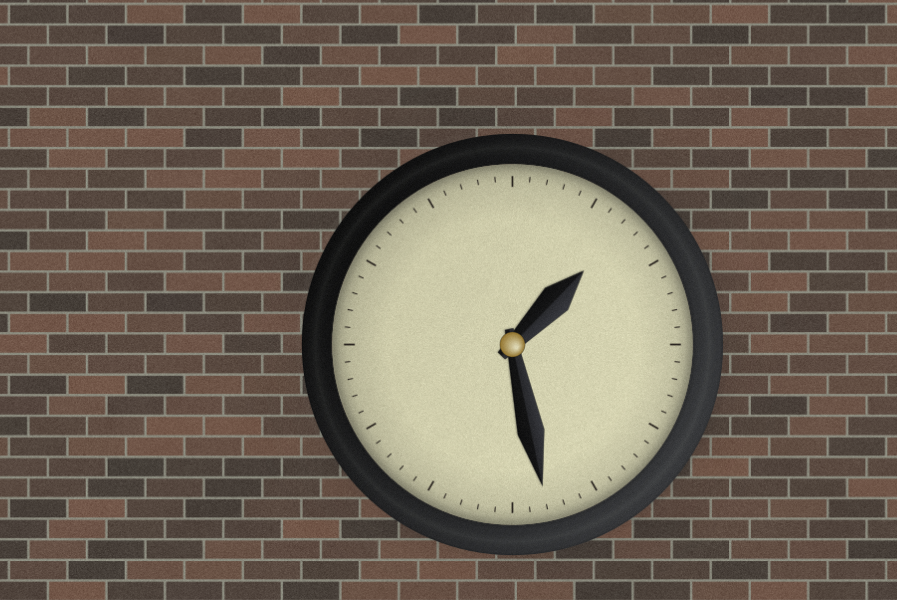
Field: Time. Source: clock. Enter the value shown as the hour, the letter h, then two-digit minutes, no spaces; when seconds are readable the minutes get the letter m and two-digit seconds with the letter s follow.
1h28
